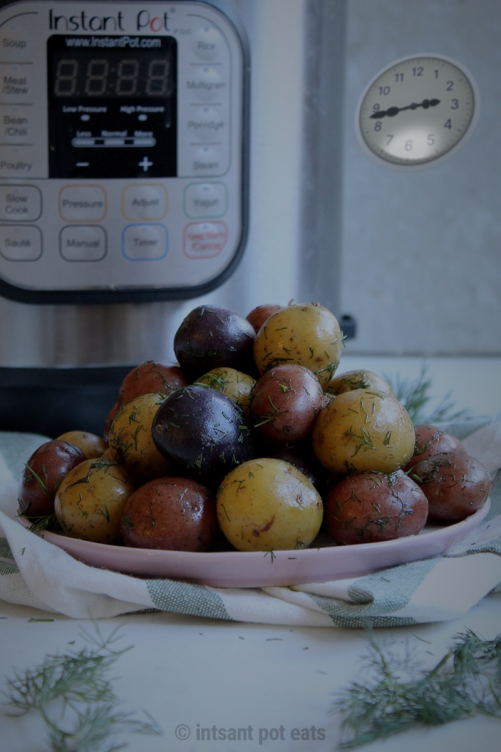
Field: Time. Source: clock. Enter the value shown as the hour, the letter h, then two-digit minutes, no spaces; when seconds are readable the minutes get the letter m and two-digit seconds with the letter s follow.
2h43
